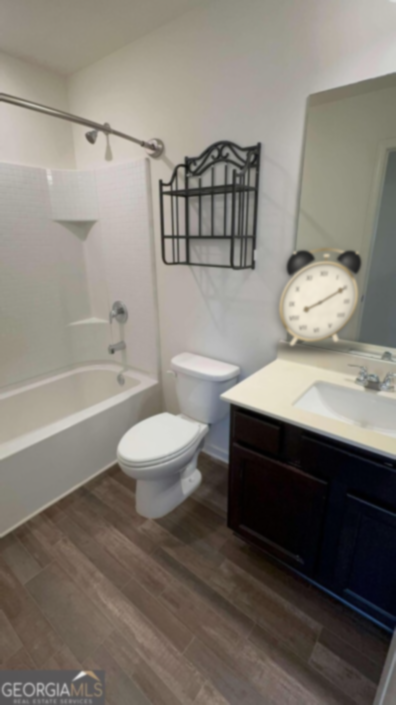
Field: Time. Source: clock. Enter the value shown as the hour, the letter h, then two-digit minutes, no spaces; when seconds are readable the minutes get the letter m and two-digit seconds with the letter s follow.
8h10
